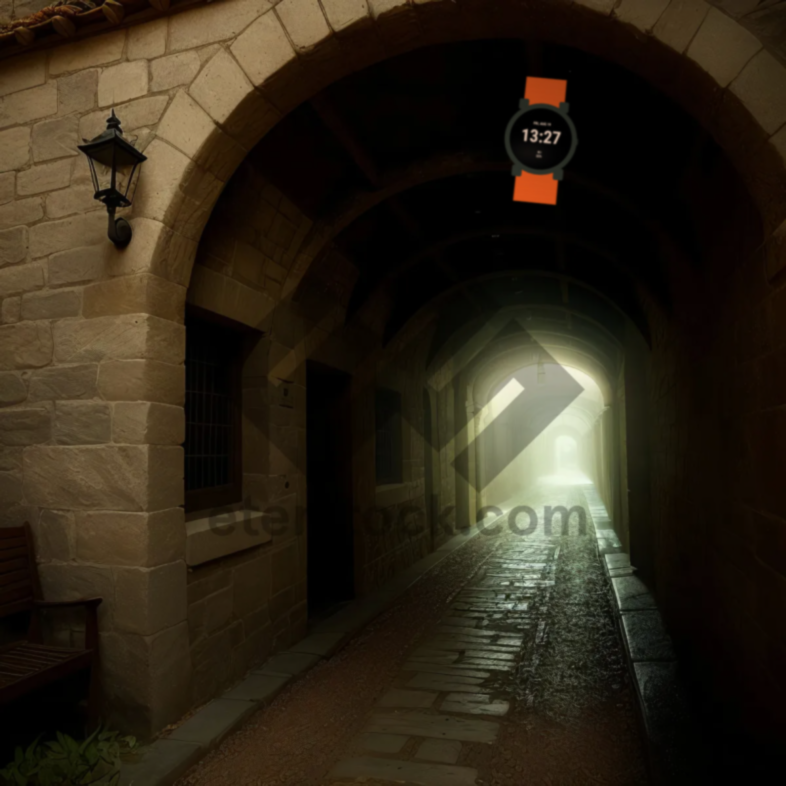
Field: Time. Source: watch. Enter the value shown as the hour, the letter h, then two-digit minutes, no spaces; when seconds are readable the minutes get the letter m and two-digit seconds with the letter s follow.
13h27
